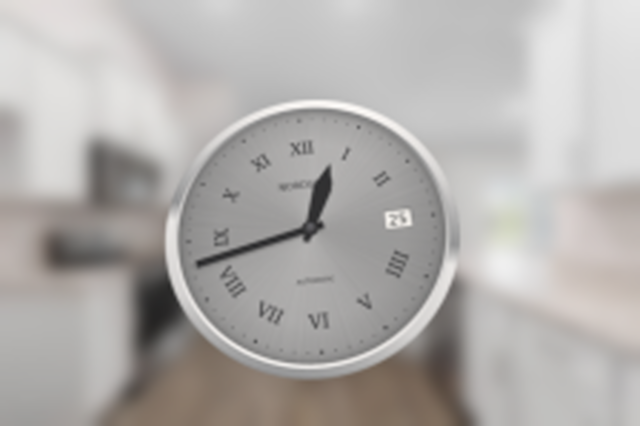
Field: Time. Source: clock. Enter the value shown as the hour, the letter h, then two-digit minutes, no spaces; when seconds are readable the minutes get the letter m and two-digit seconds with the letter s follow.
12h43
